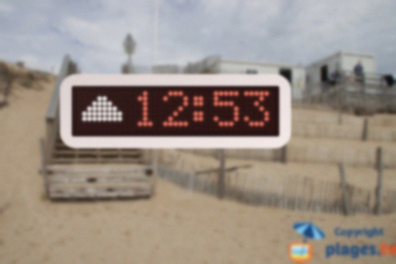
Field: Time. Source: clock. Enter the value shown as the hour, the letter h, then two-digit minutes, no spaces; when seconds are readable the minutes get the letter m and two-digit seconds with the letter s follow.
12h53
